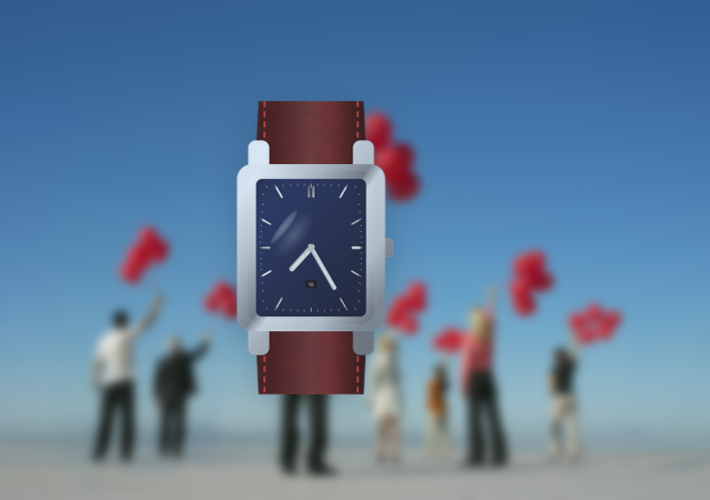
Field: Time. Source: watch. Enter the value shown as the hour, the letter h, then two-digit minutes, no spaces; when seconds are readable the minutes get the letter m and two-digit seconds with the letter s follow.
7h25
